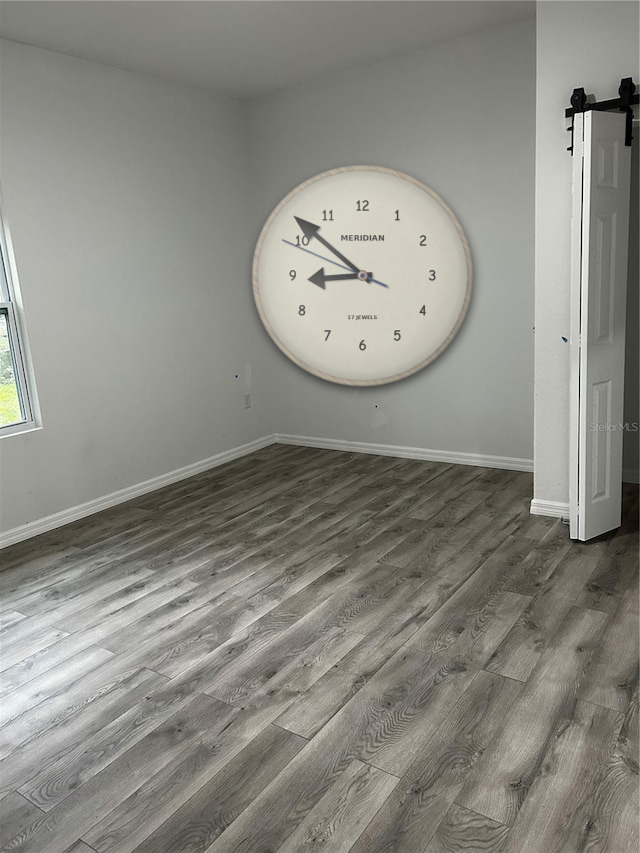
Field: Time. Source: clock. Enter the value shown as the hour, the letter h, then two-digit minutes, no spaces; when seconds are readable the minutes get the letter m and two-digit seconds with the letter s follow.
8h51m49s
